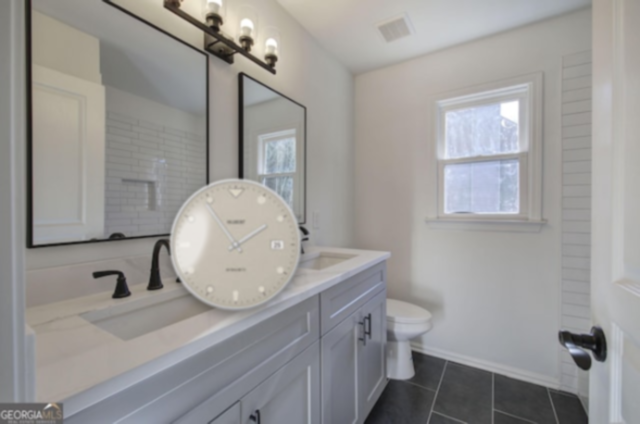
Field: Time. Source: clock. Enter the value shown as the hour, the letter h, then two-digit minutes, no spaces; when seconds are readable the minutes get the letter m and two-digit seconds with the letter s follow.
1h54
